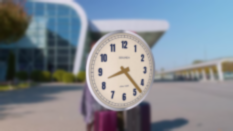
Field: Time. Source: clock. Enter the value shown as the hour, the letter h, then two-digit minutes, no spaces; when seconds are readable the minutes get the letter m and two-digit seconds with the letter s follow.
8h23
